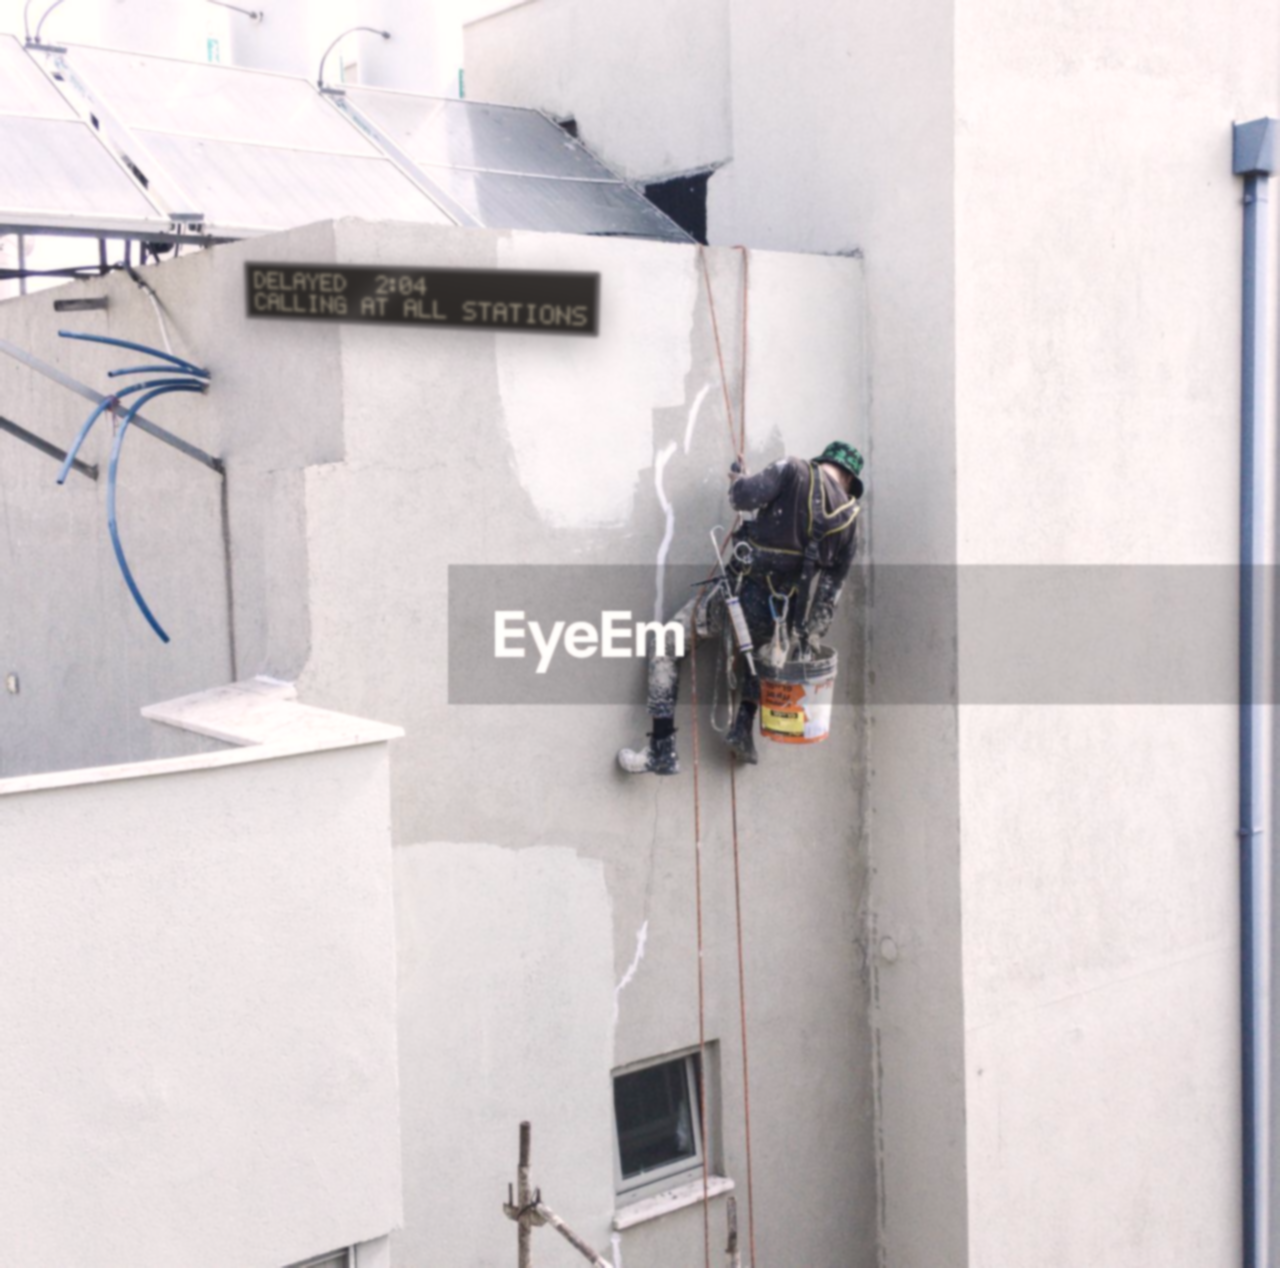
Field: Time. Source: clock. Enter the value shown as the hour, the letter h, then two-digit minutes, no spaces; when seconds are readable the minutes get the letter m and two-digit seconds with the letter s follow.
2h04
